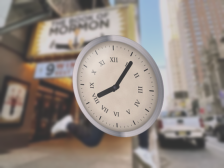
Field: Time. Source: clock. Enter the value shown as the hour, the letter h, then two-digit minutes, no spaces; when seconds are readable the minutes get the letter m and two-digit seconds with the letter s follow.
8h06
